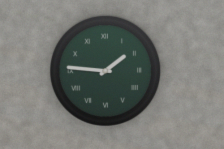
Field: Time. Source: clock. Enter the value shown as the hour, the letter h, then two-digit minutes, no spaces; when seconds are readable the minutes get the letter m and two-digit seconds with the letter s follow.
1h46
